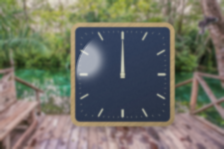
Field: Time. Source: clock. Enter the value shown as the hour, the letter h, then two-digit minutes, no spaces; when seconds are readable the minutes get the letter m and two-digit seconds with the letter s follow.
12h00
